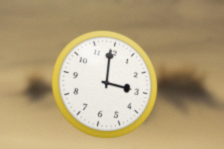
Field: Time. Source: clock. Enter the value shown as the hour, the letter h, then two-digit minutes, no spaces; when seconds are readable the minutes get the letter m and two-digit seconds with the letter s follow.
2h59
